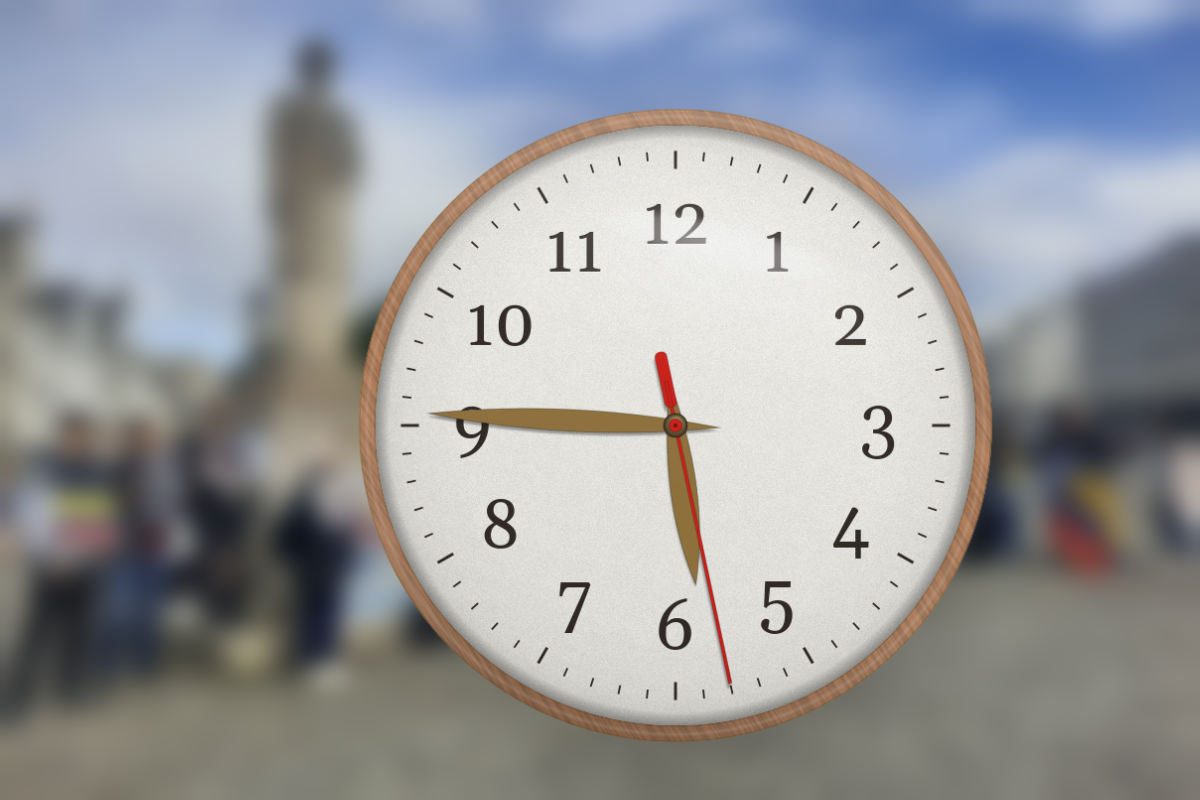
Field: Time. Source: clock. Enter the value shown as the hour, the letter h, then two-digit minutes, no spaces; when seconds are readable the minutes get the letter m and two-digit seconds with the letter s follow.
5h45m28s
